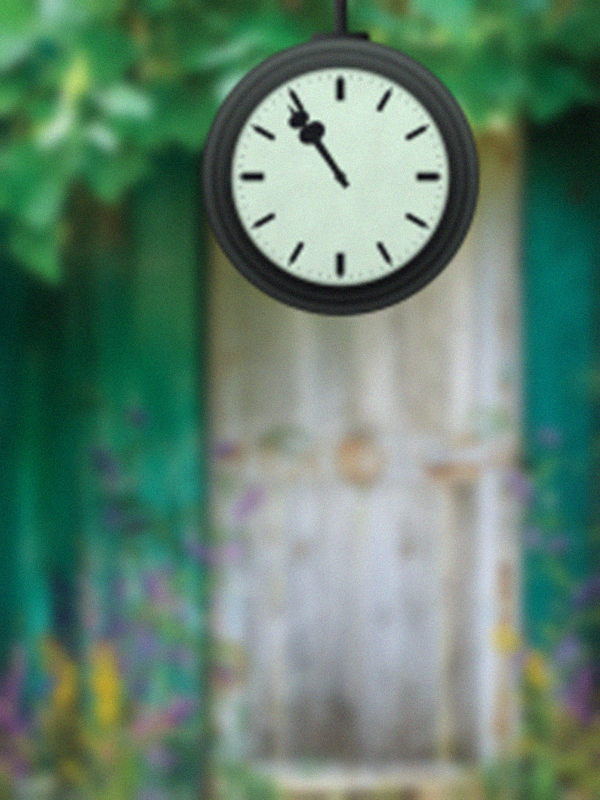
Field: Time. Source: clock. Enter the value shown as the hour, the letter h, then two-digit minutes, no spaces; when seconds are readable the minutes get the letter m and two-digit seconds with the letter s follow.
10h54
